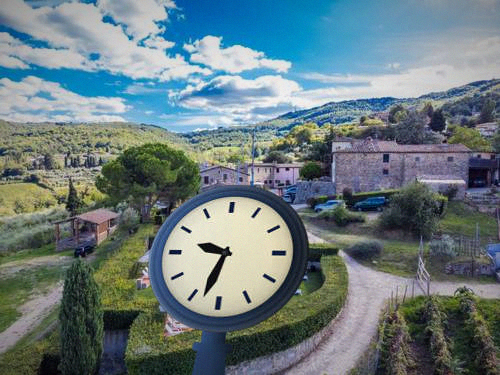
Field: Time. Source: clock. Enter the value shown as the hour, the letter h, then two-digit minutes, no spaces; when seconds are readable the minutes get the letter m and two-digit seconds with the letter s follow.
9h33
